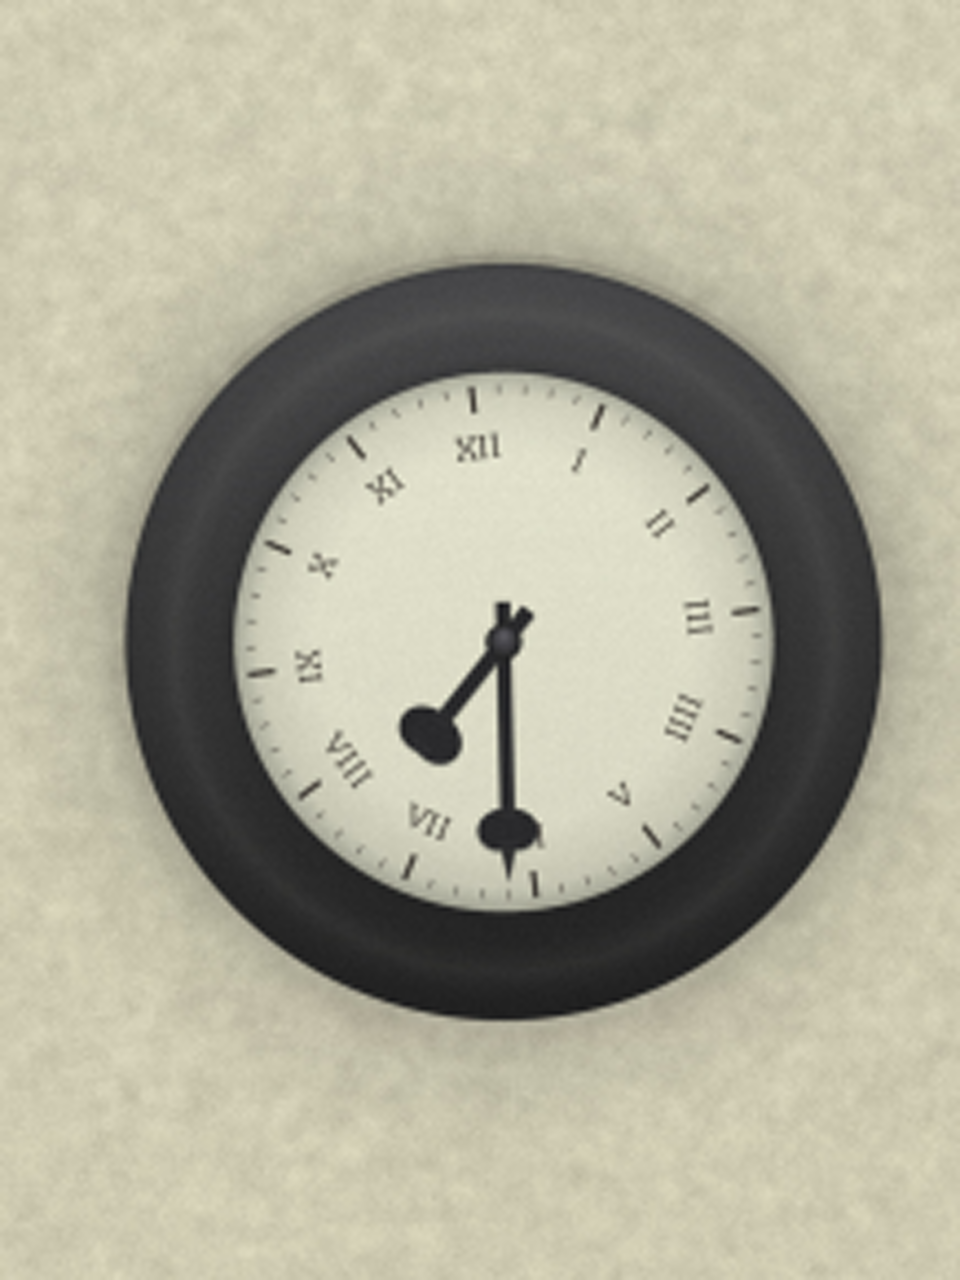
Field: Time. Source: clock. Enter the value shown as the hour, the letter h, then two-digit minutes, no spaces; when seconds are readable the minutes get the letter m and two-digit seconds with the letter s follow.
7h31
